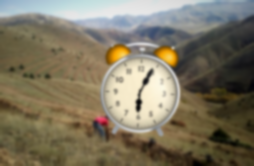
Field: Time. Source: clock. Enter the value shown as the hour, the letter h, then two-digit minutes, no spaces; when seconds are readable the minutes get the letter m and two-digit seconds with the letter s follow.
6h04
